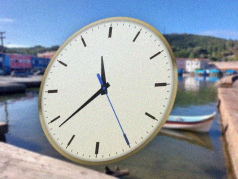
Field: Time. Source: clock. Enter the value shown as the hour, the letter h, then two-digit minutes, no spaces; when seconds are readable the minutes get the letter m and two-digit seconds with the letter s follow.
11h38m25s
